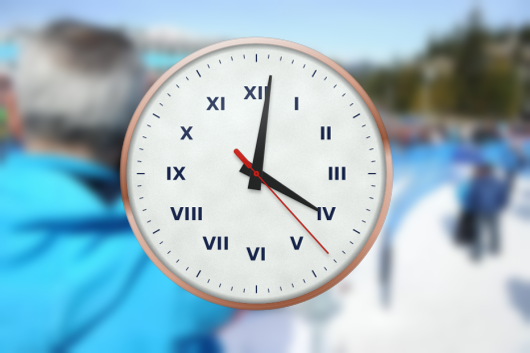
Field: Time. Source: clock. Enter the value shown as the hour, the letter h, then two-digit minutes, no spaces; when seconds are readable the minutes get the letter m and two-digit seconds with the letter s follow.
4h01m23s
